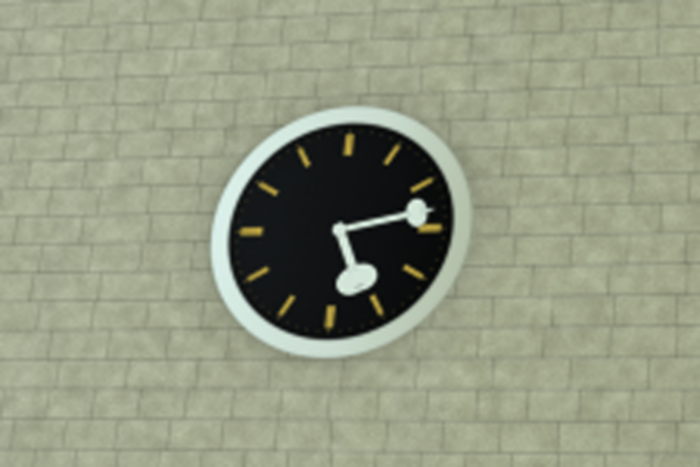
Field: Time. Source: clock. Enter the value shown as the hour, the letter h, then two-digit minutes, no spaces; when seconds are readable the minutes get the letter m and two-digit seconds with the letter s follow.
5h13
